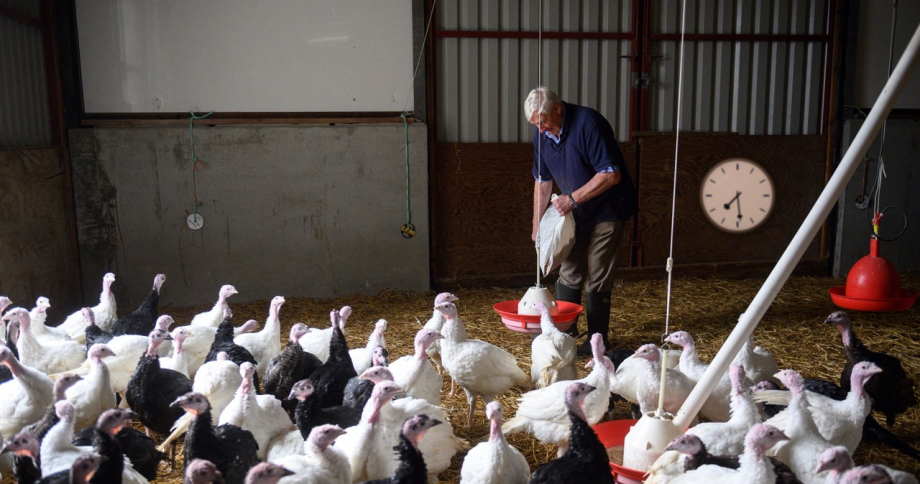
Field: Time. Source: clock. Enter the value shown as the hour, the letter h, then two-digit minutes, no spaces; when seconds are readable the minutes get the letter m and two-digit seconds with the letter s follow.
7h29
